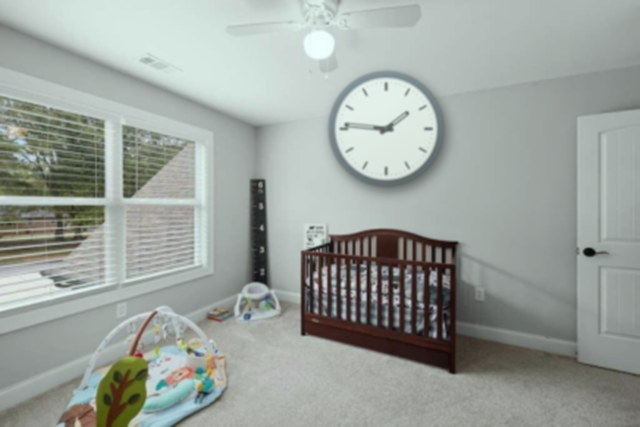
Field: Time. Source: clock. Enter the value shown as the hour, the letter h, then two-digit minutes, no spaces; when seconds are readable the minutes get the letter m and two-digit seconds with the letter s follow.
1h46
